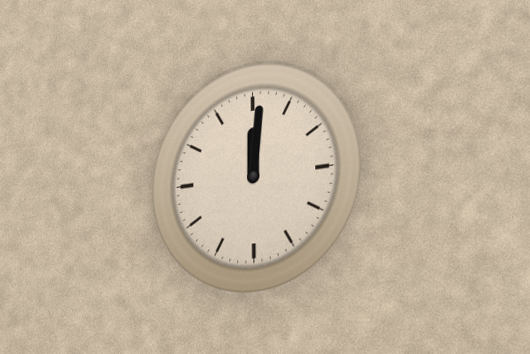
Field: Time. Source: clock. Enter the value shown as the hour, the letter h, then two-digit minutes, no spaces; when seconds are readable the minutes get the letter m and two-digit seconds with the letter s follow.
12h01
